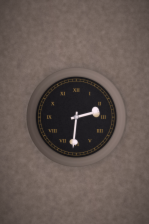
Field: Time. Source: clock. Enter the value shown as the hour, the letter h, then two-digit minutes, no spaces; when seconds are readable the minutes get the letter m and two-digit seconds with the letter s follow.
2h31
